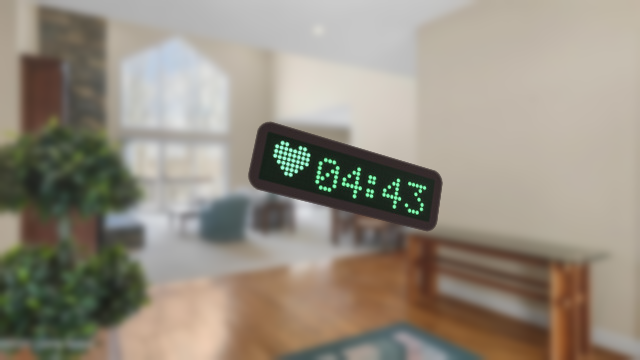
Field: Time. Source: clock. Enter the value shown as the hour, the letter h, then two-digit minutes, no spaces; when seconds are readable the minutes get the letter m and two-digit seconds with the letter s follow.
4h43
